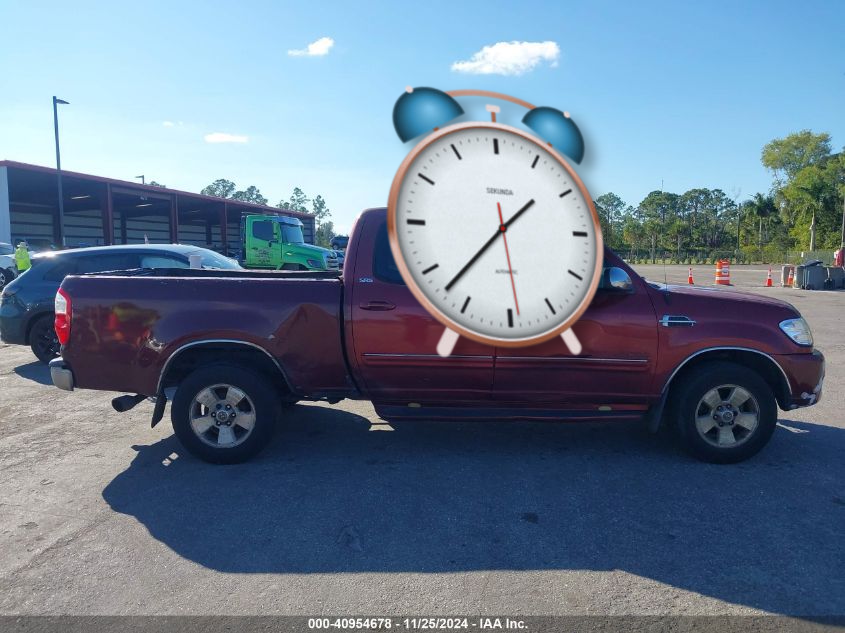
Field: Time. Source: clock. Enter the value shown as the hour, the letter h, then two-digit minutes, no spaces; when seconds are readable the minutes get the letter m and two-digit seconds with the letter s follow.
1h37m29s
